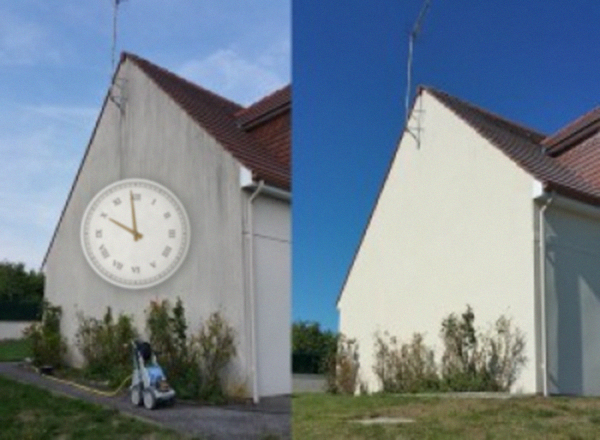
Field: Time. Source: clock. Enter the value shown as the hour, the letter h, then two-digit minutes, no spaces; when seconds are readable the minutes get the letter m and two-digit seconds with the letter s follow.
9h59
